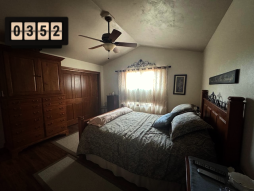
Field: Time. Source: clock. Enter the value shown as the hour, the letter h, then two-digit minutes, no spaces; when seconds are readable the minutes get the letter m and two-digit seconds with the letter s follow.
3h52
